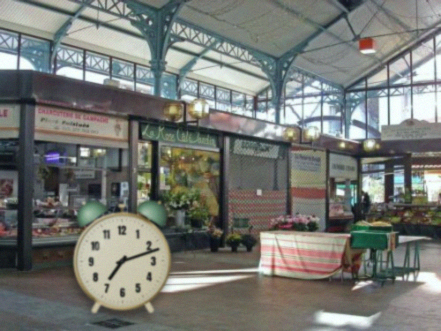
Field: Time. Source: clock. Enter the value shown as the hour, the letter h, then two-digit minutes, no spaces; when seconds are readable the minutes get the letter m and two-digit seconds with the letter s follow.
7h12
